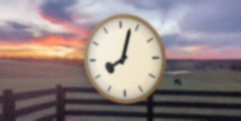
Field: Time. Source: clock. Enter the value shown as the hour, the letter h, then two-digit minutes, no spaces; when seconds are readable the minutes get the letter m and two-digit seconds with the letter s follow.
8h03
